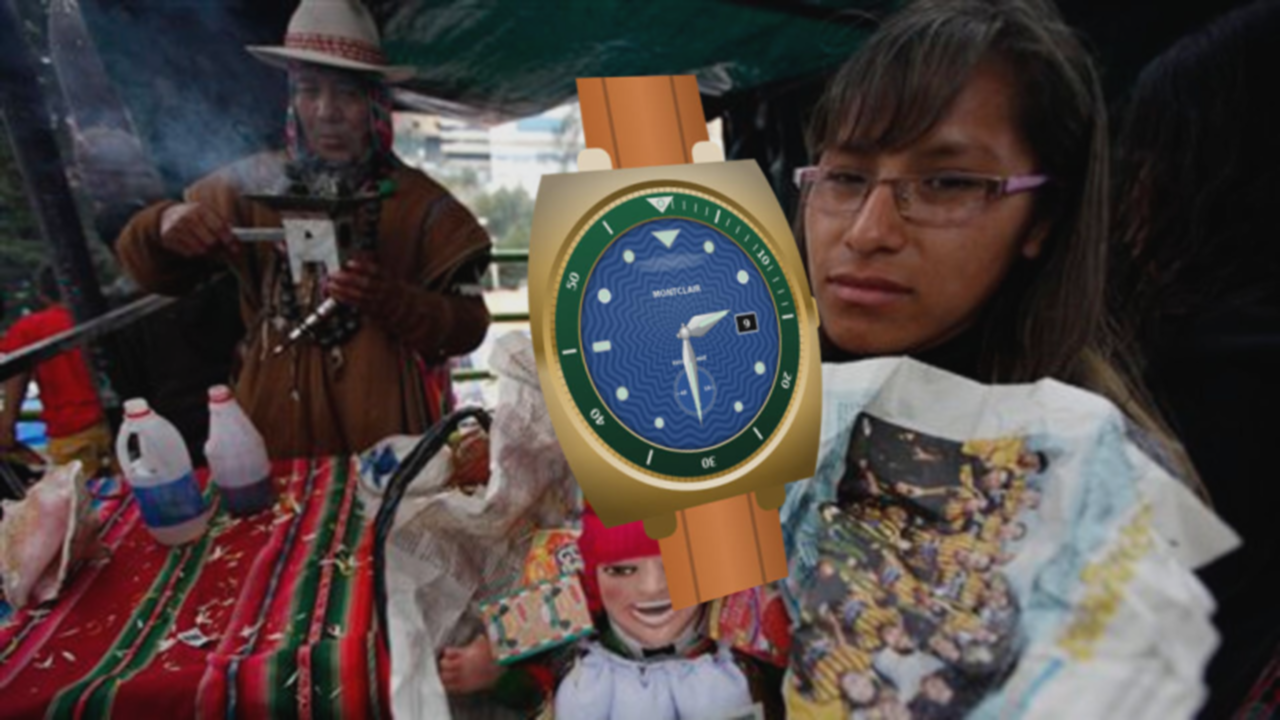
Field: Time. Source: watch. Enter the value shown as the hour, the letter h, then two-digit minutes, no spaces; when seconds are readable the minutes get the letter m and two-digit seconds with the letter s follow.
2h30
